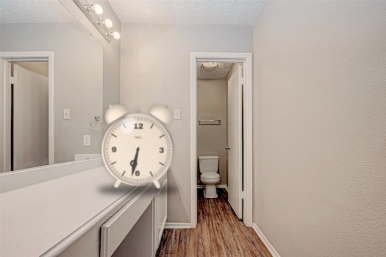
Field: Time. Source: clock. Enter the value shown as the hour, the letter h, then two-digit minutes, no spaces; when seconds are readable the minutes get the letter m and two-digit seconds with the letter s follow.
6h32
